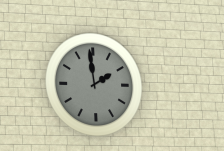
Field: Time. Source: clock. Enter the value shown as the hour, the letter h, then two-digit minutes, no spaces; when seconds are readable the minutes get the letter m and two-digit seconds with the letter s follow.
1h59
